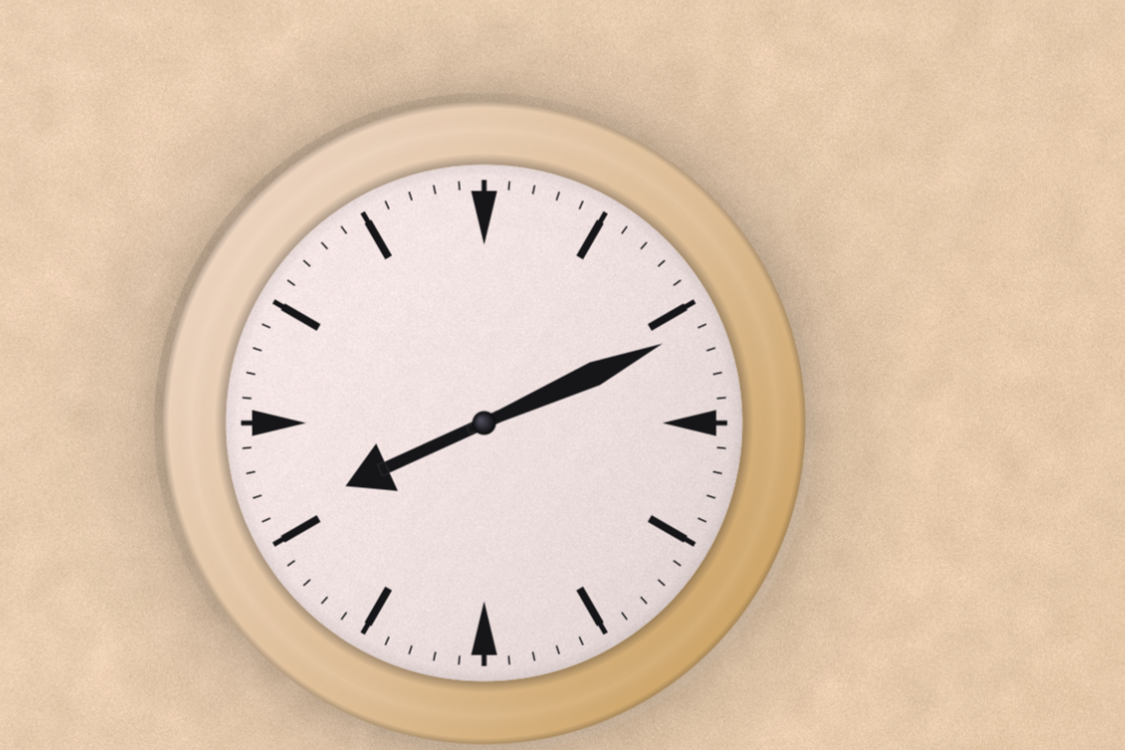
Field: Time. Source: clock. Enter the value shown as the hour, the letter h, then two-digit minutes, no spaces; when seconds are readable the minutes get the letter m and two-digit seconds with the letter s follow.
8h11
